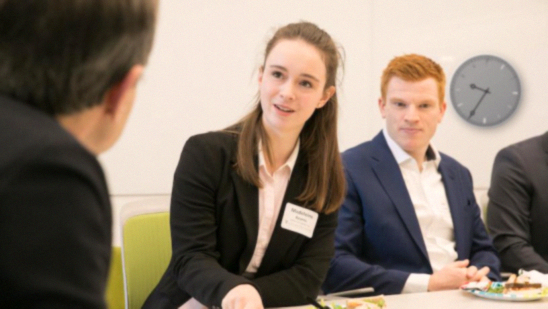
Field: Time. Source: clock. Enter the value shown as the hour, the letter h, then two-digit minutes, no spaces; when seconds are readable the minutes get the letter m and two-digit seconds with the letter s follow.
9h35
